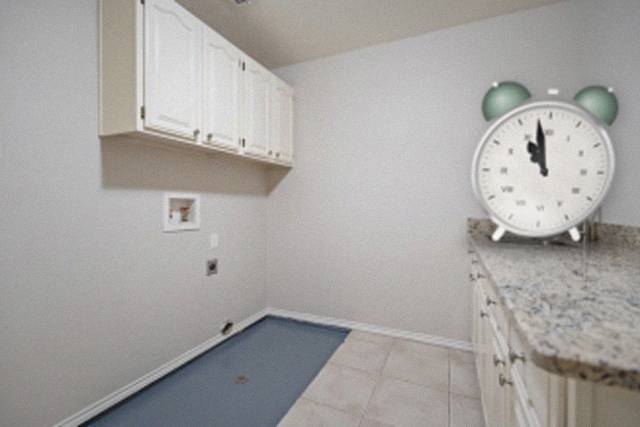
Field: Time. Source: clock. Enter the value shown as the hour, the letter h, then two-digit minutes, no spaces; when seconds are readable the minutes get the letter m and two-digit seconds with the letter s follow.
10h58
